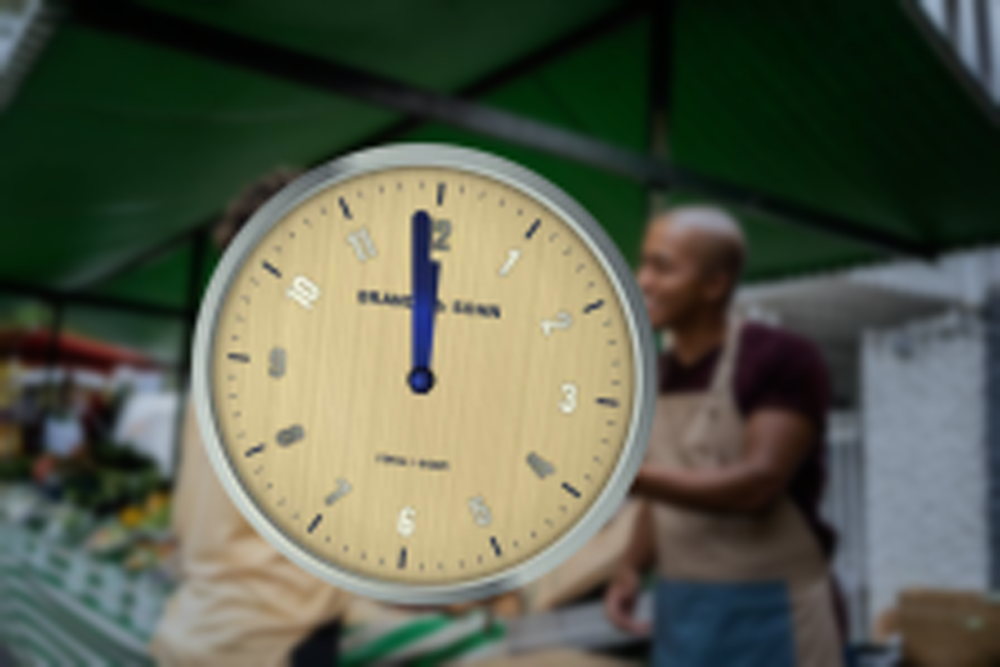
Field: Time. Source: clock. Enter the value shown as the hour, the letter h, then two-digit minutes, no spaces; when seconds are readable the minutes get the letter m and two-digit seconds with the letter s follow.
11h59
